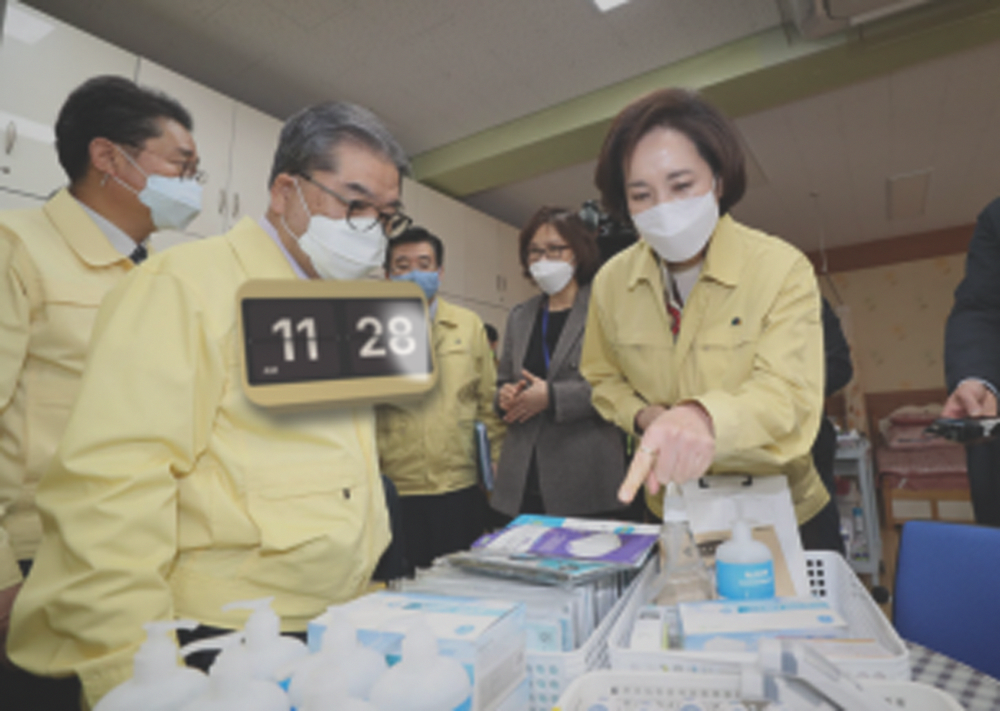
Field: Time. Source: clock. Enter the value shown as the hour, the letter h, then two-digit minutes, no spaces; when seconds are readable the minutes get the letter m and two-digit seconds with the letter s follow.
11h28
